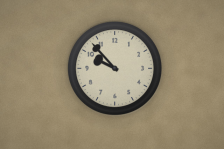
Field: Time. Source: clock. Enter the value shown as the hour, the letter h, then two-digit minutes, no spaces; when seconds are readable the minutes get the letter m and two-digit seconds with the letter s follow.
9h53
